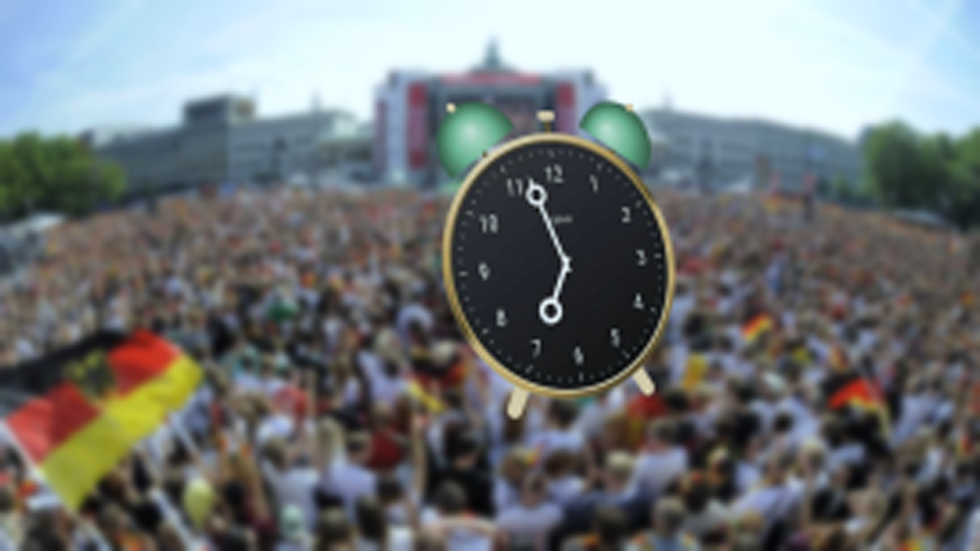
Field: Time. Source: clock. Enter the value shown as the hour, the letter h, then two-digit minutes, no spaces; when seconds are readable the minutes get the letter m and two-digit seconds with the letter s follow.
6h57
